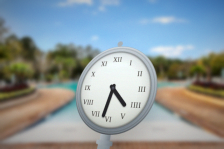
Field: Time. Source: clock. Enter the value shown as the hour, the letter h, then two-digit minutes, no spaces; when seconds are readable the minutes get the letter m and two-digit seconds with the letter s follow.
4h32
